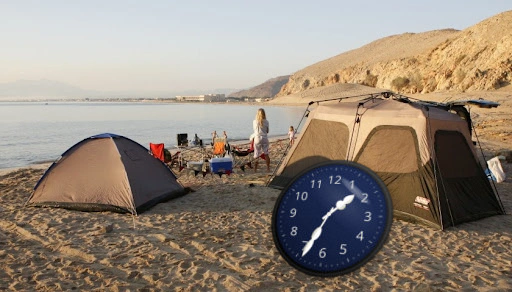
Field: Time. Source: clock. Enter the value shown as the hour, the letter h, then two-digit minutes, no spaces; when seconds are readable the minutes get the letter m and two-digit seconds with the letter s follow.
1h34
